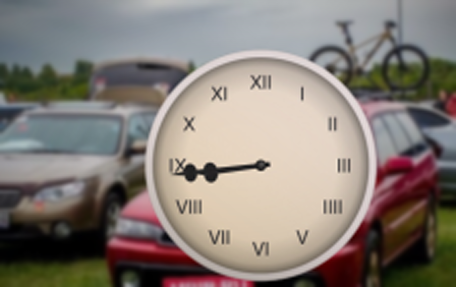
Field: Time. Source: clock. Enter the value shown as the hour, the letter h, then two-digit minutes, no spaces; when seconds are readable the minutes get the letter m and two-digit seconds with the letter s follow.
8h44
